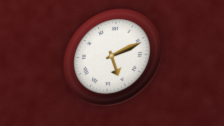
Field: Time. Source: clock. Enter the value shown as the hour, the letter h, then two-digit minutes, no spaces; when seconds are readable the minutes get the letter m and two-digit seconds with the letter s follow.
5h11
